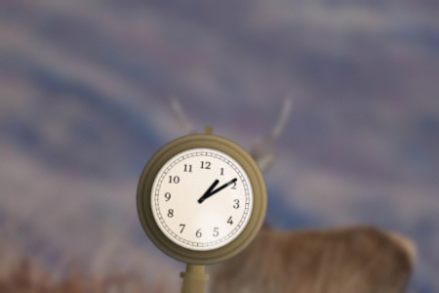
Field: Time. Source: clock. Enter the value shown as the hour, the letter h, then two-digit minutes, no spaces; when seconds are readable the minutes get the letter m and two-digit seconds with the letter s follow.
1h09
